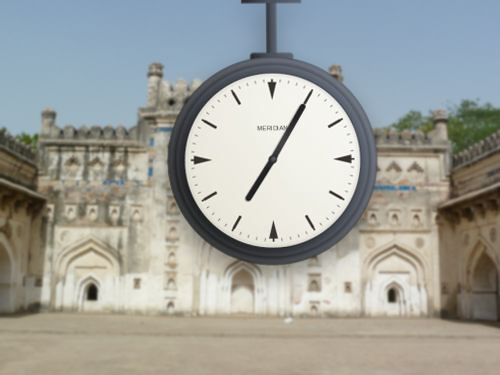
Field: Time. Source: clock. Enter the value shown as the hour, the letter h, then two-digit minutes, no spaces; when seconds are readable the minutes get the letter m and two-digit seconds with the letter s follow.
7h05
